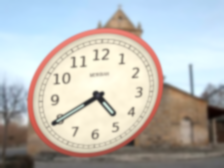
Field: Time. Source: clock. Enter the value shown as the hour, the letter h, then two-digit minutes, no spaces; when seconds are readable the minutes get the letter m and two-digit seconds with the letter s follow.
4h40
